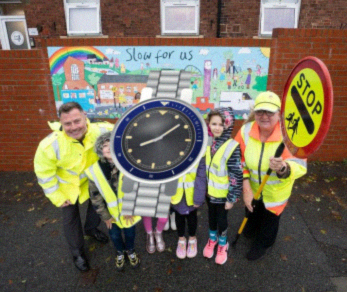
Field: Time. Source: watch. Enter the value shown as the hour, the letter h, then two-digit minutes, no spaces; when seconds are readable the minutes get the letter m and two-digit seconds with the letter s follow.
8h08
